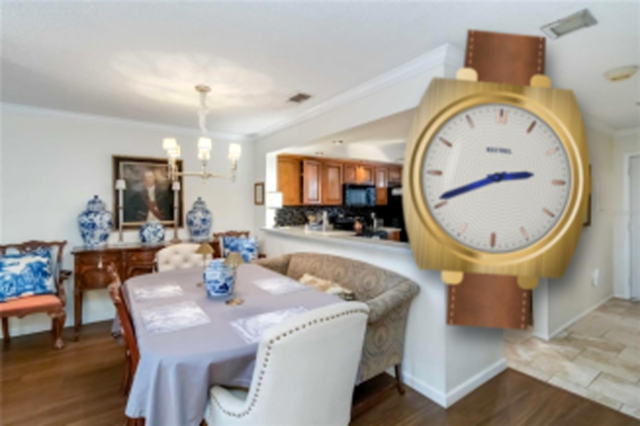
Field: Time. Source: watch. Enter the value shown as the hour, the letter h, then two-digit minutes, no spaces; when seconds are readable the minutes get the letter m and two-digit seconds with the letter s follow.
2h41
